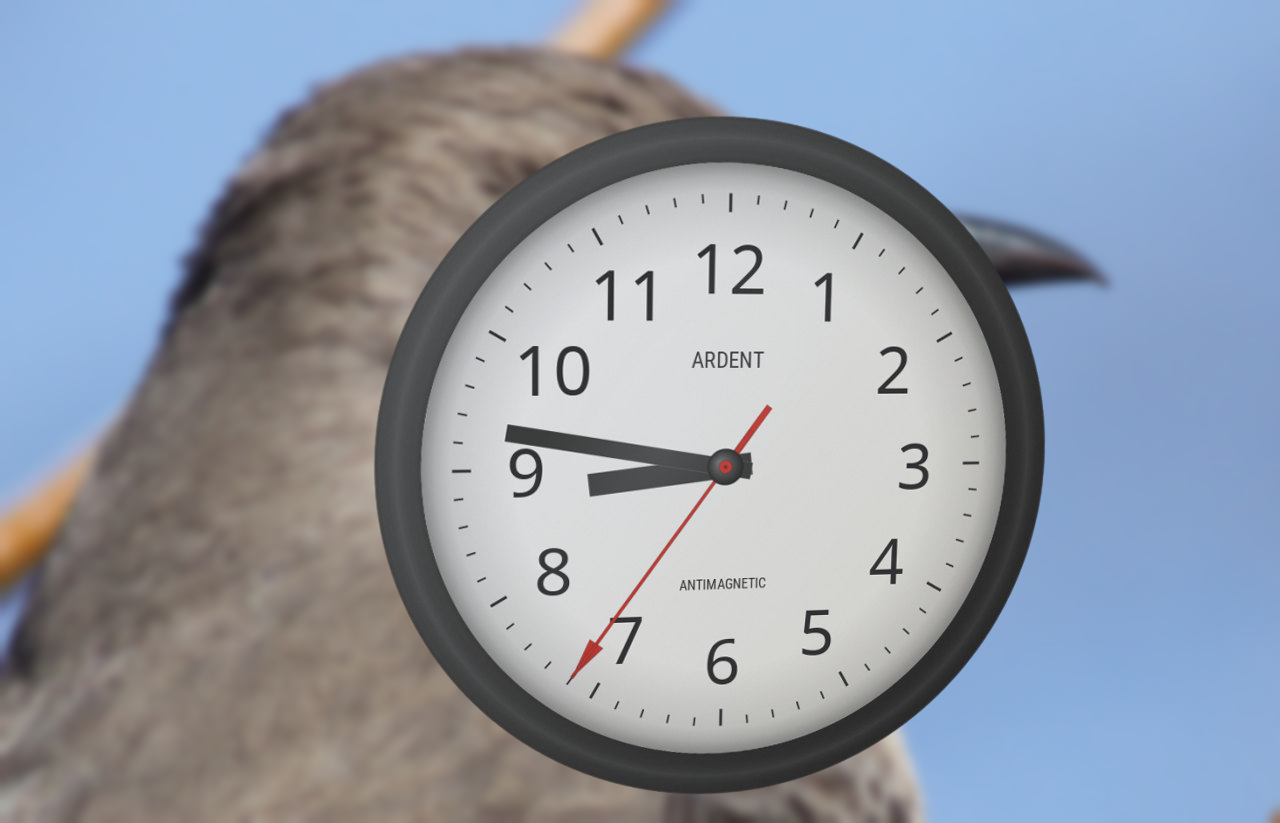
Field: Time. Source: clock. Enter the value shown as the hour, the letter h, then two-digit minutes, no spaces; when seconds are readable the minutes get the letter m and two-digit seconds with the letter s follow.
8h46m36s
